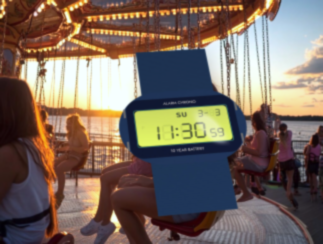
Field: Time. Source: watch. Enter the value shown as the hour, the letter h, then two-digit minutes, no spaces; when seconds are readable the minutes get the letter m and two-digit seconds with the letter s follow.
11h30
